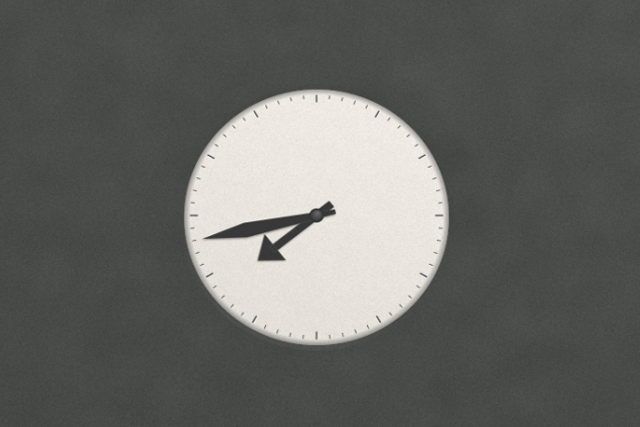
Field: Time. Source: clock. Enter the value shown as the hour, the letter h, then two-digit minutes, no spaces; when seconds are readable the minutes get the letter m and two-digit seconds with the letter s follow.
7h43
